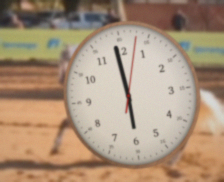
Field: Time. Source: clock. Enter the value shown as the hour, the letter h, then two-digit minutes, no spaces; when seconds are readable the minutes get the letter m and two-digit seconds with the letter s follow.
5h59m03s
